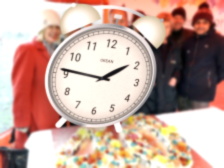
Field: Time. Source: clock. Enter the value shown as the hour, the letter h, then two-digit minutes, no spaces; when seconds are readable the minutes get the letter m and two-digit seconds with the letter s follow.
1h46
